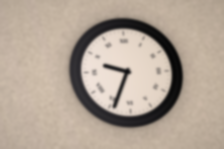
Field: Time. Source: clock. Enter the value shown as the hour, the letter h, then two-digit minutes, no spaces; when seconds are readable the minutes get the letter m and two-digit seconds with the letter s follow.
9h34
